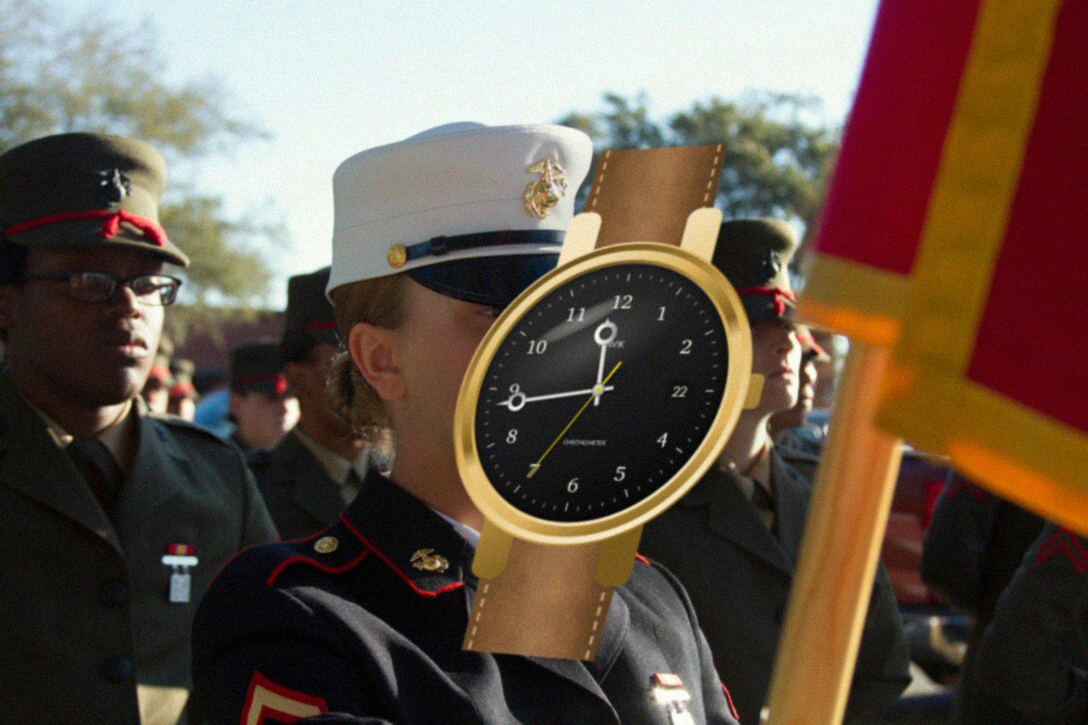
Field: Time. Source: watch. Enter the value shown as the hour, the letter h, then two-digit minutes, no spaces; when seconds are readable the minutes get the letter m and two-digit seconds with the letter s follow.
11h43m35s
